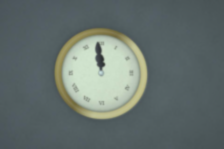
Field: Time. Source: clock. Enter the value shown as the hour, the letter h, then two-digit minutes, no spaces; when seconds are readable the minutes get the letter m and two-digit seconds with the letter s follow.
11h59
